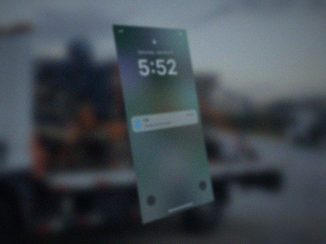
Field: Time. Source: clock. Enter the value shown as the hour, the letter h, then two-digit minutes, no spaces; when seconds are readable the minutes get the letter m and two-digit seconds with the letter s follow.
5h52
